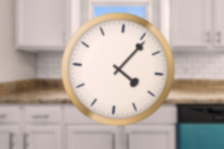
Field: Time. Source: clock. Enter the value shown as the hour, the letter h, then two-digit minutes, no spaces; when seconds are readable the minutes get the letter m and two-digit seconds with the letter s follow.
4h06
